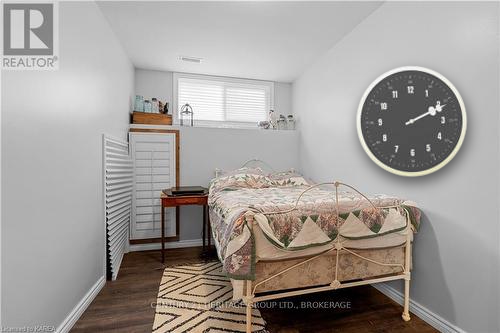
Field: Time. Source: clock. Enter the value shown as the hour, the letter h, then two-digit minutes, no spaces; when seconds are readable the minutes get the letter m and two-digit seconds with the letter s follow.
2h11
